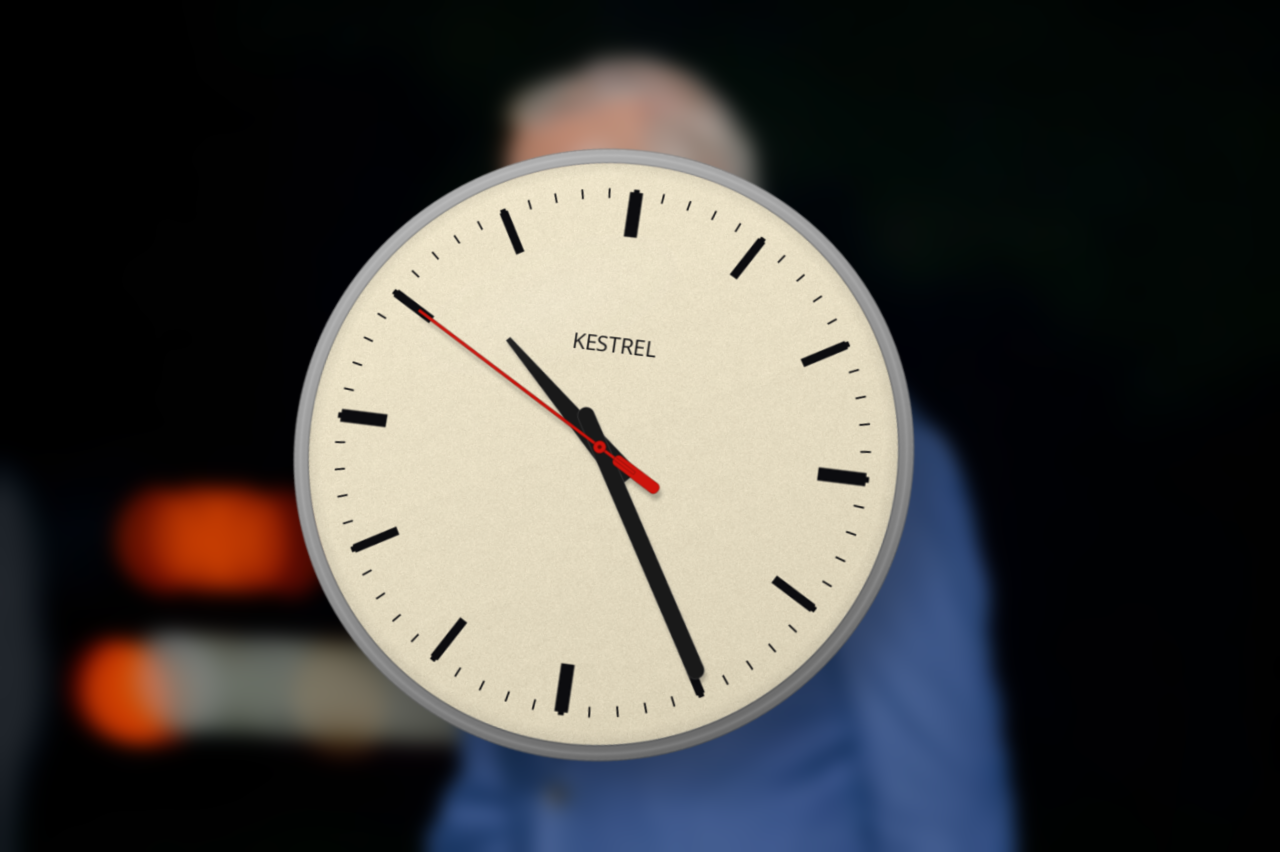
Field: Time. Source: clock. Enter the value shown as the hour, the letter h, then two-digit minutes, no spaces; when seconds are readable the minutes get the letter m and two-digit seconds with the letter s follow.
10h24m50s
